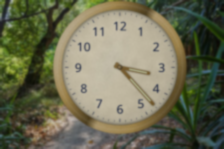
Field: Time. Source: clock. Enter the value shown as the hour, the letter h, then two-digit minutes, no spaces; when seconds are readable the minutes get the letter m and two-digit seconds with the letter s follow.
3h23
